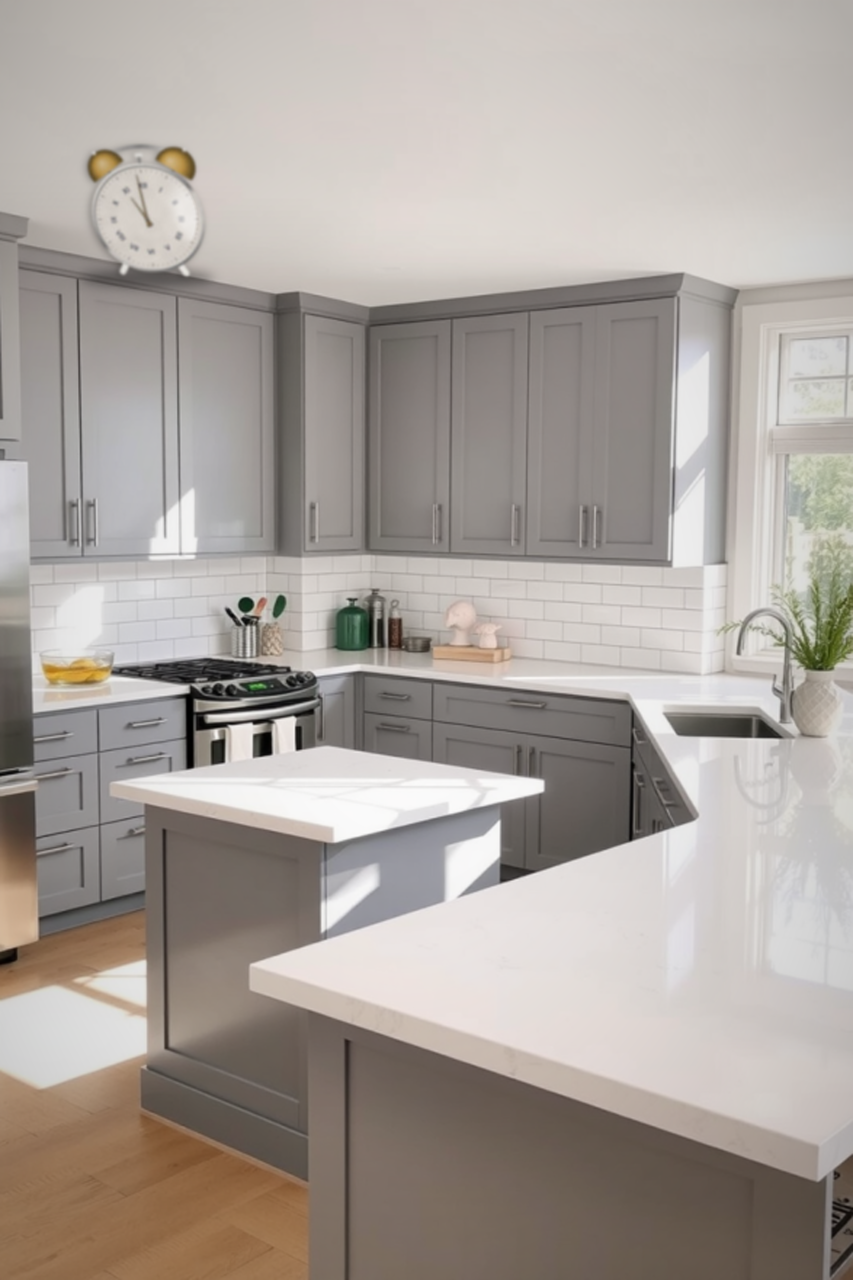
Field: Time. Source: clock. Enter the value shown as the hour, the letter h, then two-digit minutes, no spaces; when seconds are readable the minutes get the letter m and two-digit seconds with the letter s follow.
10h59
